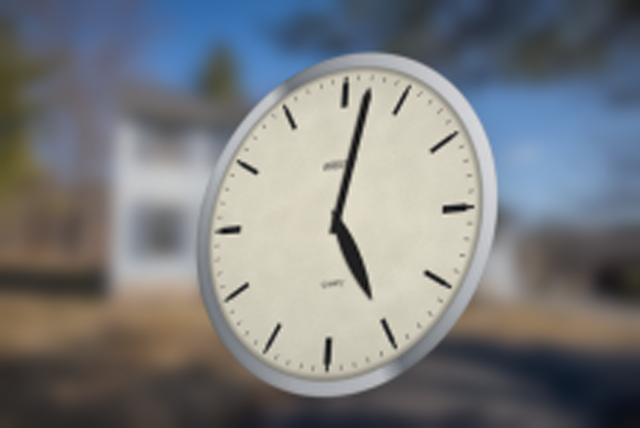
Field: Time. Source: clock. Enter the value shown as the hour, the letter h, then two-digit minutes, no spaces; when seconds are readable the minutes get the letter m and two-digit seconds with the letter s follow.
5h02
